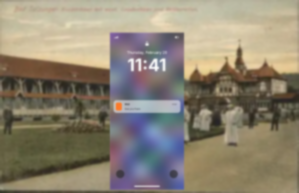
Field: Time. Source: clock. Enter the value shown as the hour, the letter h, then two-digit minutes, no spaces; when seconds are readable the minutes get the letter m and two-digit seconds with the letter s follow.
11h41
